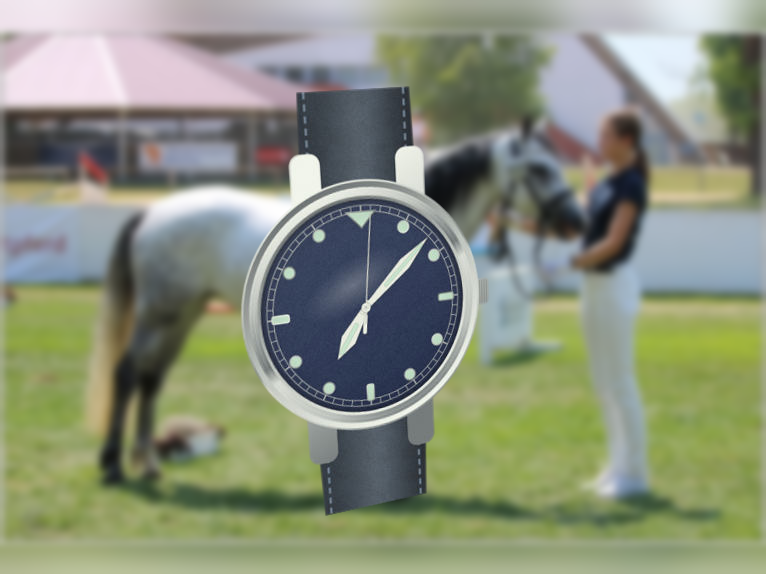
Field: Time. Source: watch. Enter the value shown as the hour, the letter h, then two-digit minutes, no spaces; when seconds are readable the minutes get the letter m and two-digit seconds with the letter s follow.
7h08m01s
